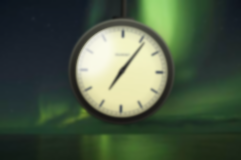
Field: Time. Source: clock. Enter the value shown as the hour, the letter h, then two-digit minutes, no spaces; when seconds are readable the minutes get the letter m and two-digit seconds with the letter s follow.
7h06
